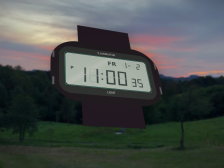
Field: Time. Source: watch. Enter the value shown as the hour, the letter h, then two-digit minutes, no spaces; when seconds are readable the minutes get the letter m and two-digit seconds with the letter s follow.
11h00m35s
